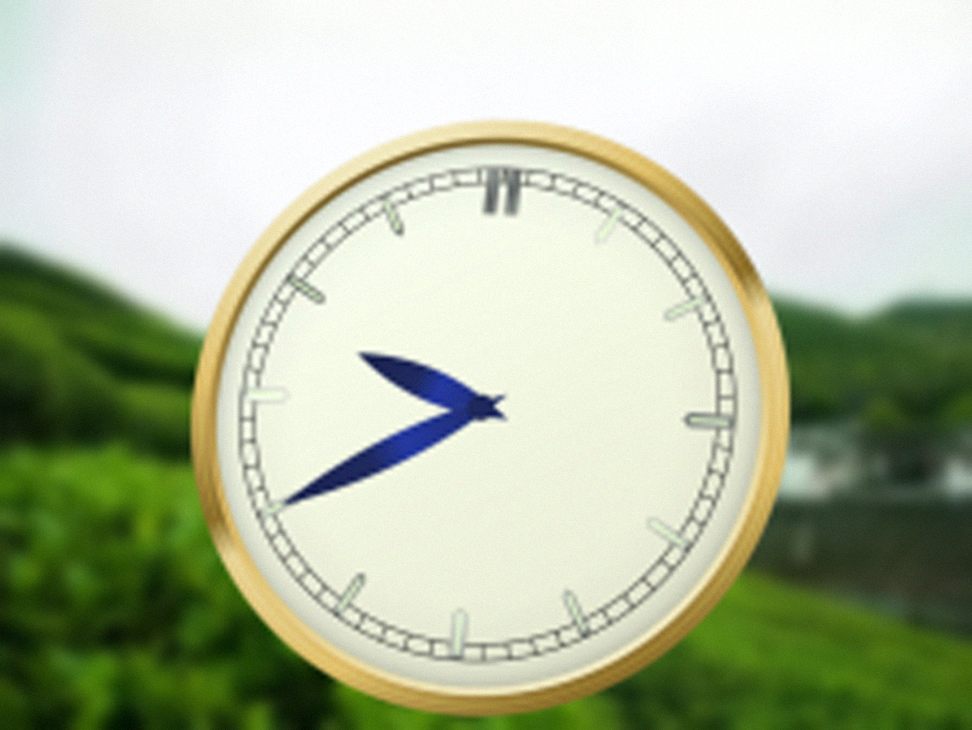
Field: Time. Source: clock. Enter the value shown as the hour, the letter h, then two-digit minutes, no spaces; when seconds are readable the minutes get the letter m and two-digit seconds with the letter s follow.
9h40
